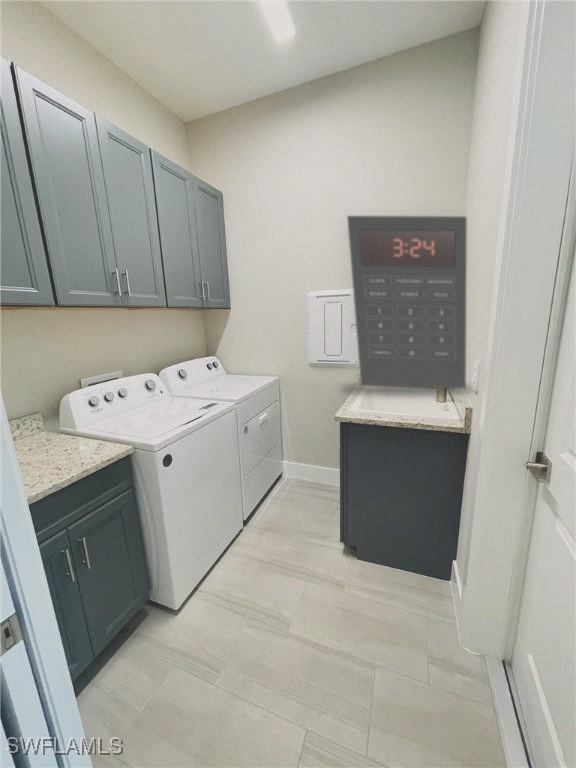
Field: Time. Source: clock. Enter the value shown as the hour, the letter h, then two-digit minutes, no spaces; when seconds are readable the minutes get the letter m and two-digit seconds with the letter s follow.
3h24
